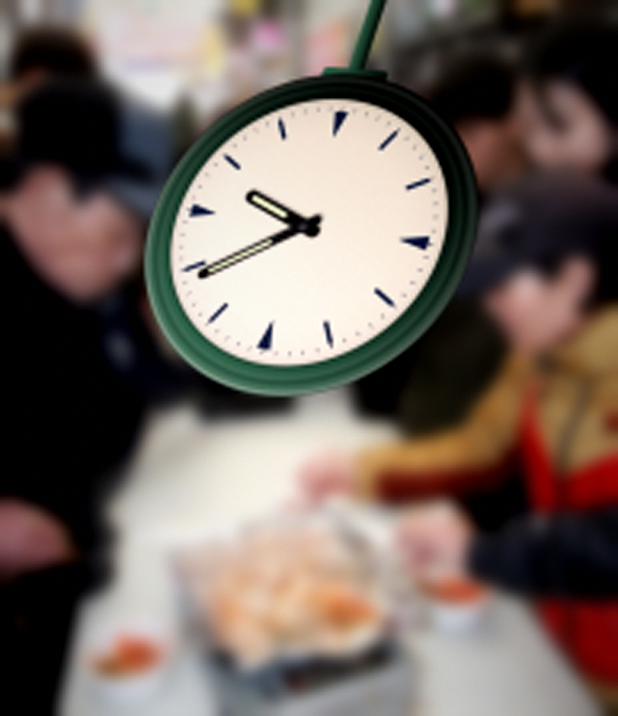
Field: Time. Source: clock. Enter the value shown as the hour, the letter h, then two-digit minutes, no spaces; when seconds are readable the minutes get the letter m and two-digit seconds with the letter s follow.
9h39
